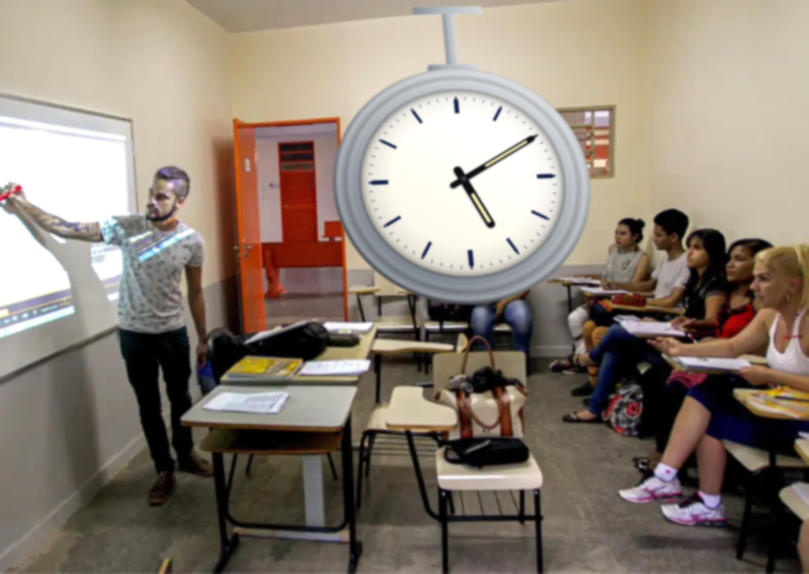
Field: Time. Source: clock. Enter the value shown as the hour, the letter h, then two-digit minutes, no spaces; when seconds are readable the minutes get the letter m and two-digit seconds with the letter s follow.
5h10
